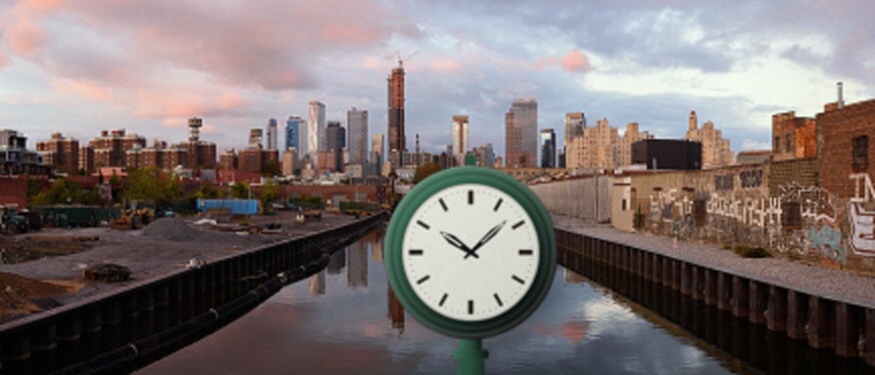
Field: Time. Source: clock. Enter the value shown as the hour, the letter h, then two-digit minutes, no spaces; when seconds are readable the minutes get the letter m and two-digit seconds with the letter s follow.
10h08
